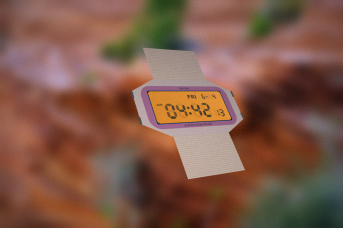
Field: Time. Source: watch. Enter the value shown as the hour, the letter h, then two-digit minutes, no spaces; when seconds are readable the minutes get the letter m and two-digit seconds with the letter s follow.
4h42m13s
